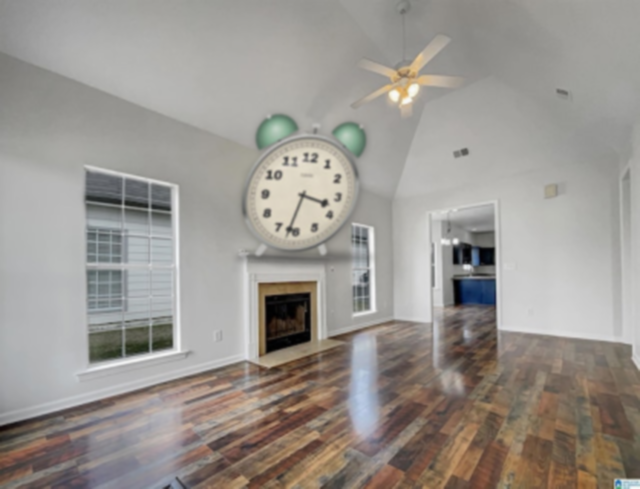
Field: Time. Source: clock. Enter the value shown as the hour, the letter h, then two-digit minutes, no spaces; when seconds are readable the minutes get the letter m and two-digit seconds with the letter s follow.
3h32
